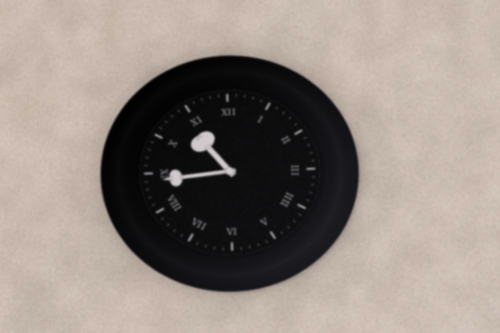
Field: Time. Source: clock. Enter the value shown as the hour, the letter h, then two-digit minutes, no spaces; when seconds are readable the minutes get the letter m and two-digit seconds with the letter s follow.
10h44
